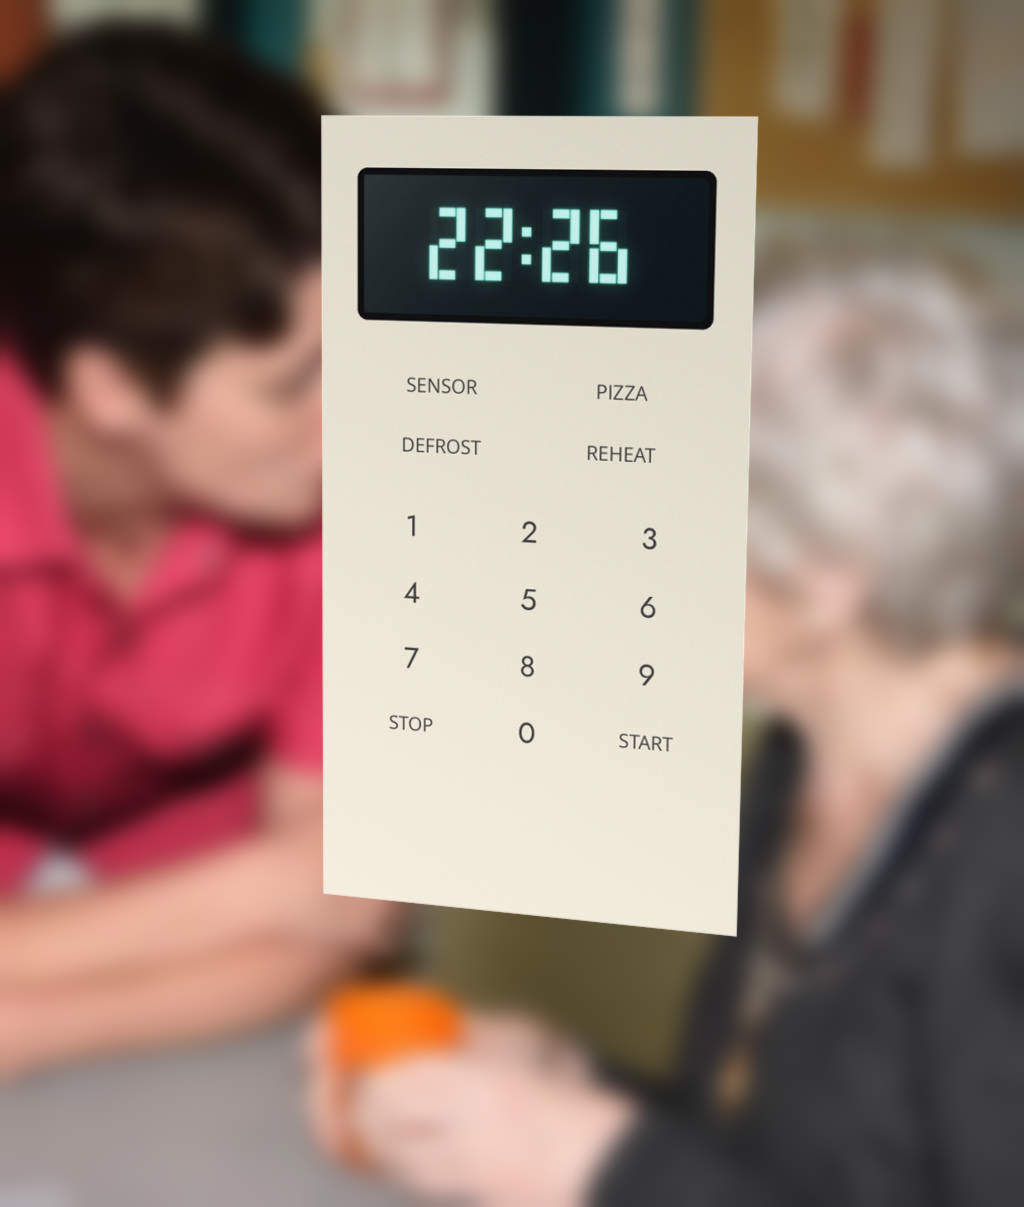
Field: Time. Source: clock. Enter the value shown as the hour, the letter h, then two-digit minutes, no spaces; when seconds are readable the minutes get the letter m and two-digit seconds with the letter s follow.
22h26
